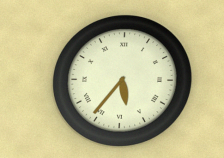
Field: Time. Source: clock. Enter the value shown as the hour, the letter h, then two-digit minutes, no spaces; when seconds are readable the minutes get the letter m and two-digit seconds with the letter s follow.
5h36
